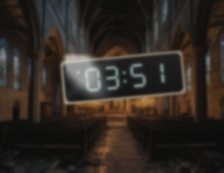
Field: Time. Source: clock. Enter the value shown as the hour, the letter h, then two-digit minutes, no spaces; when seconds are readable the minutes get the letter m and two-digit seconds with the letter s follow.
3h51
